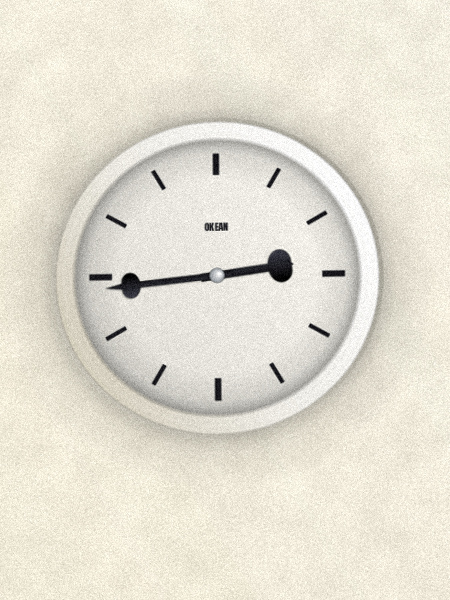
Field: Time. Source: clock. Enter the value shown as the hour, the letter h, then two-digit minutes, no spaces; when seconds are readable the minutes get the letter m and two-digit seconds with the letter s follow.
2h44
